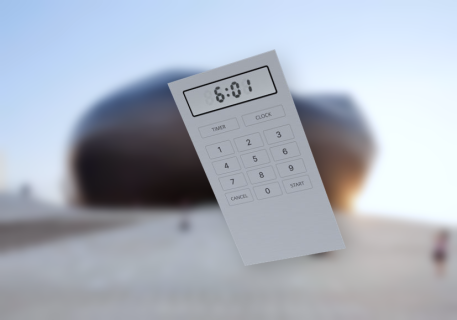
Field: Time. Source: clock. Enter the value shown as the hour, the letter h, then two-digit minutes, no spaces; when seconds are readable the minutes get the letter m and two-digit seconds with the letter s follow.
6h01
